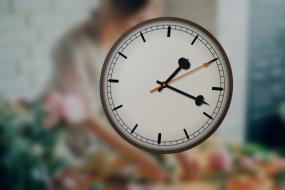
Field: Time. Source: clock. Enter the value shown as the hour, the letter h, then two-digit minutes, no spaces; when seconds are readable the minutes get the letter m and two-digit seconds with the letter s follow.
1h18m10s
